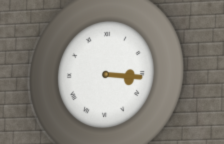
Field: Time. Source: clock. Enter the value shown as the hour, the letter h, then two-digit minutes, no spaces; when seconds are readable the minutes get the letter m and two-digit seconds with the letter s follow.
3h16
